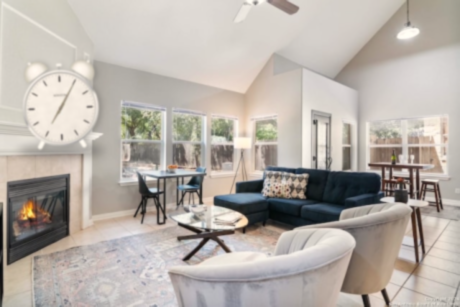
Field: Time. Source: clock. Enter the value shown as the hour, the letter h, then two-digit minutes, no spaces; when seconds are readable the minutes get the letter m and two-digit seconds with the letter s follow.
7h05
